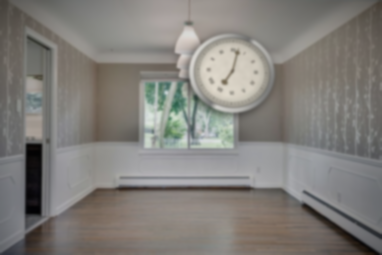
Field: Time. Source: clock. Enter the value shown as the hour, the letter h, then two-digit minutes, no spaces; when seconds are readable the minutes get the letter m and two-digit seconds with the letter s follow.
7h02
